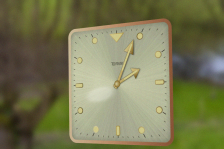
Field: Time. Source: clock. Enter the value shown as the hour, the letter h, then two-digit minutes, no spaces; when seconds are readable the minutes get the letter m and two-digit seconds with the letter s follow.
2h04
